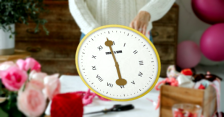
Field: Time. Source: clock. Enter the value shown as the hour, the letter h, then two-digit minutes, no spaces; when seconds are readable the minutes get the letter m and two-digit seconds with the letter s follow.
5h59
